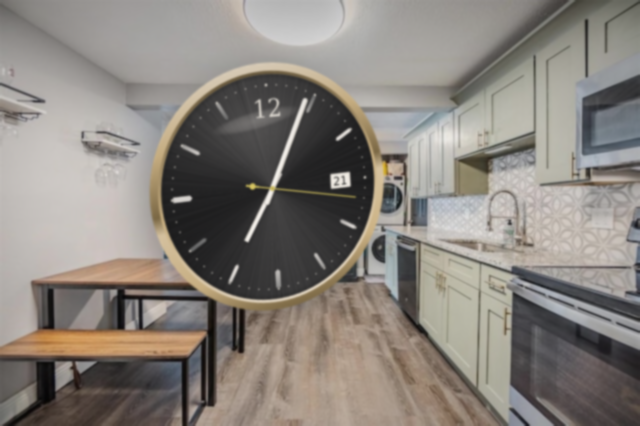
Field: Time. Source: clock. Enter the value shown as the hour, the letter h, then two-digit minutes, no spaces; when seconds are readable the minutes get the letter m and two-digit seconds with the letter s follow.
7h04m17s
